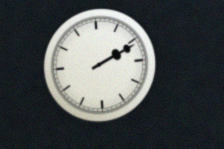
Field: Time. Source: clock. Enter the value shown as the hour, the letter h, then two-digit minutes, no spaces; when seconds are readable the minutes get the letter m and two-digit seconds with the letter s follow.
2h11
